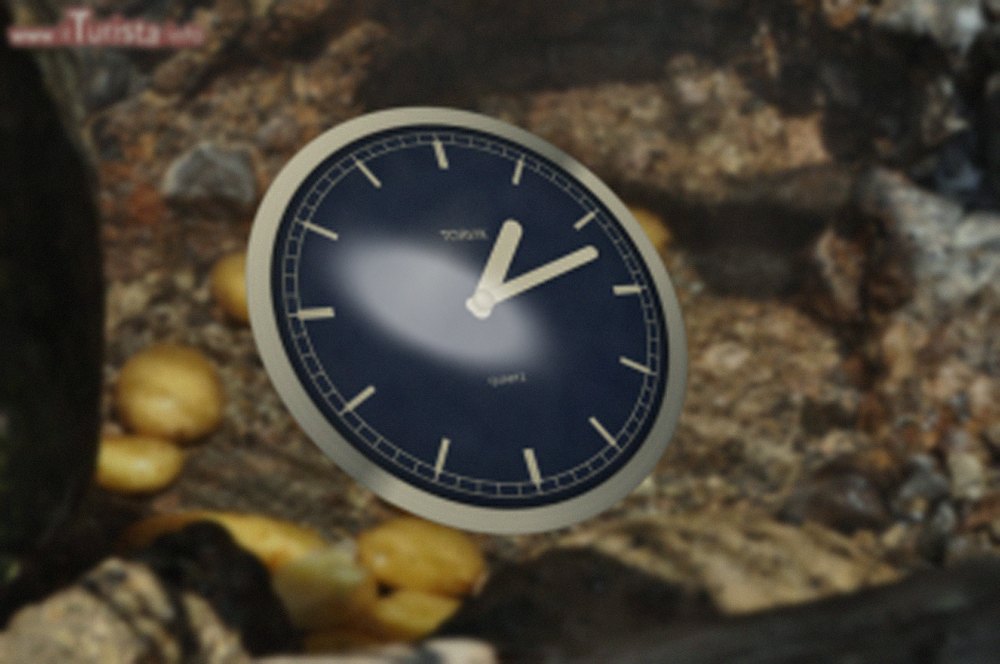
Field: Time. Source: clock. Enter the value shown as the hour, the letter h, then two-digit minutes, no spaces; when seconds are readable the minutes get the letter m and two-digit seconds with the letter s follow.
1h12
